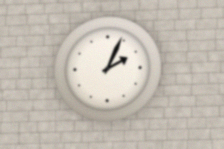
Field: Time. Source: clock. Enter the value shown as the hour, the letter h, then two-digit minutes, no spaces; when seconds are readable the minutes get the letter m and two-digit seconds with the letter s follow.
2h04
